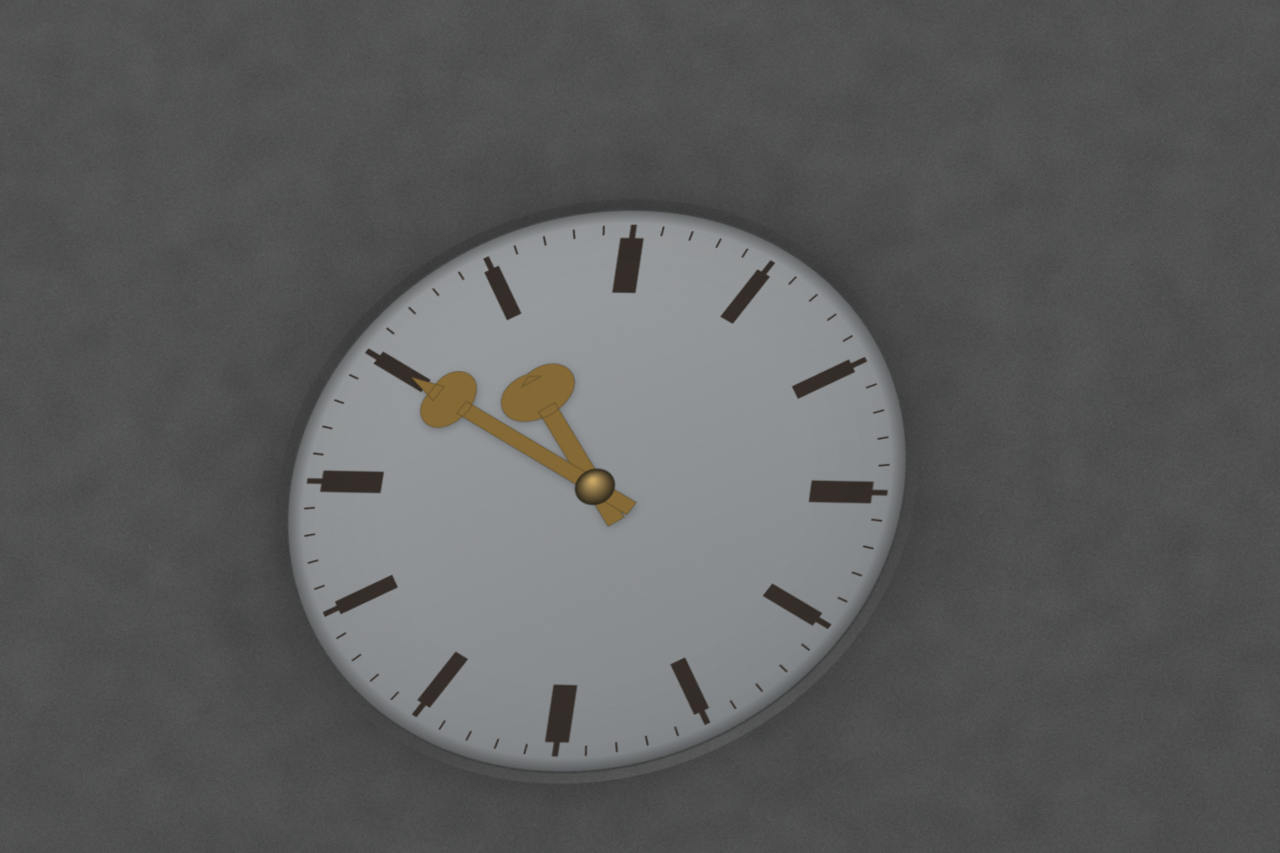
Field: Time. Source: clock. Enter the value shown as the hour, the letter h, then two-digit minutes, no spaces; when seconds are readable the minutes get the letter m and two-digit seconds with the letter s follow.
10h50
